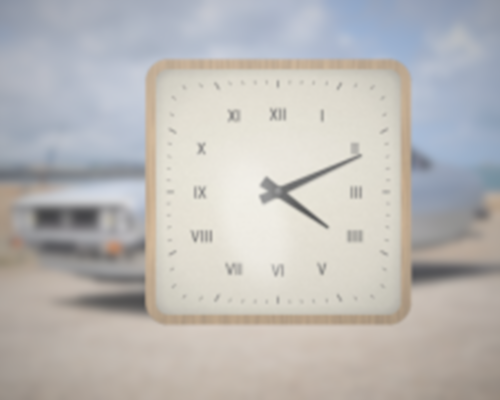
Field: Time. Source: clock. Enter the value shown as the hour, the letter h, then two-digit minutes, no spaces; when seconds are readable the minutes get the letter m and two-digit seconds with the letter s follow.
4h11
